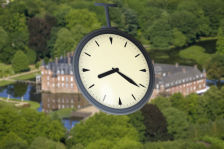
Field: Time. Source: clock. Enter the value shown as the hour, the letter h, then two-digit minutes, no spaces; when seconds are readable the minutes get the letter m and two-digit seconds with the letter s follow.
8h21
